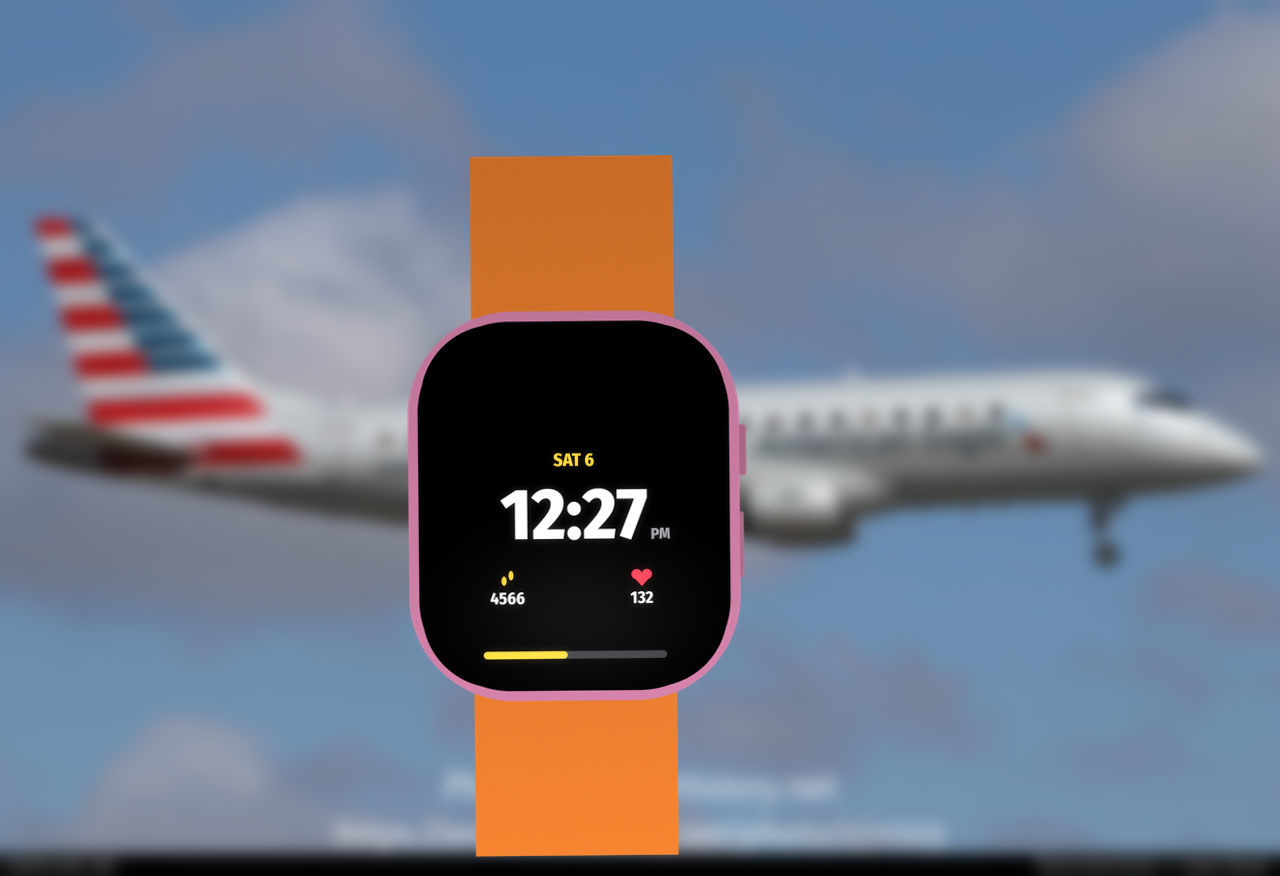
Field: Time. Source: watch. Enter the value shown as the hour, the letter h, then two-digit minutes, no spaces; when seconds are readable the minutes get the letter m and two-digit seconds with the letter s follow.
12h27
